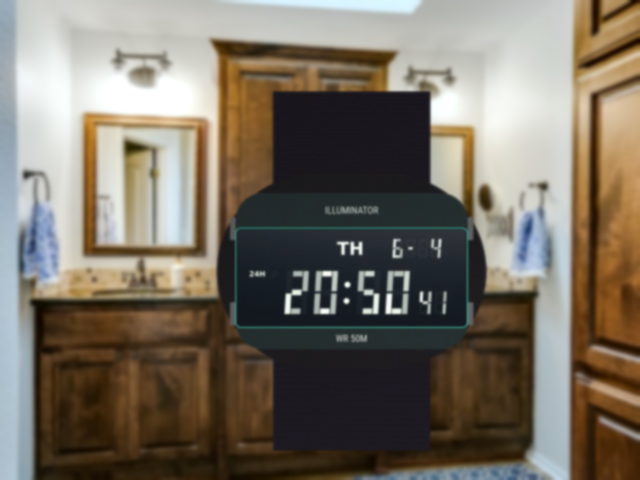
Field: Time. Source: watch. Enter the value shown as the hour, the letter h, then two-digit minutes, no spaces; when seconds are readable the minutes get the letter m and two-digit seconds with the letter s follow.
20h50m41s
